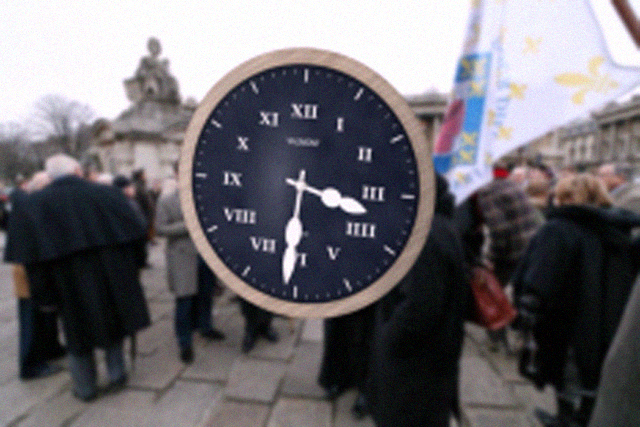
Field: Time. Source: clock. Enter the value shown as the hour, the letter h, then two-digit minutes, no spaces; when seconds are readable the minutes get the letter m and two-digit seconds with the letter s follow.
3h31
